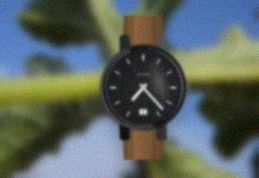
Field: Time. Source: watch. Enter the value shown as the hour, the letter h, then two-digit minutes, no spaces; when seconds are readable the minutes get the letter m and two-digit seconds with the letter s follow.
7h23
